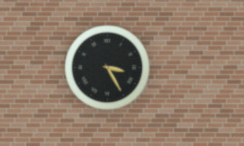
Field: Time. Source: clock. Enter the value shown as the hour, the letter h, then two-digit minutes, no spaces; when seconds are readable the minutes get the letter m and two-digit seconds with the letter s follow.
3h25
